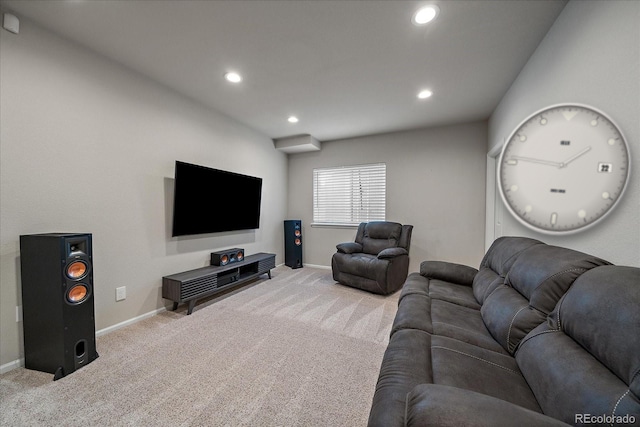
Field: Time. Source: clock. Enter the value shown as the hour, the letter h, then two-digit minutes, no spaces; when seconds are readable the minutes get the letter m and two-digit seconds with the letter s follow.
1h46
